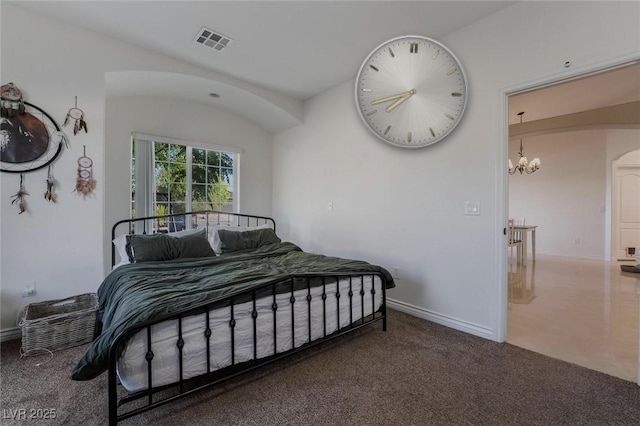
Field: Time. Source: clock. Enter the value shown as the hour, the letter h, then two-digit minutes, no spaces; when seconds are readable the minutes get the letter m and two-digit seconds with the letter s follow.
7h42
